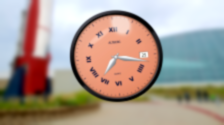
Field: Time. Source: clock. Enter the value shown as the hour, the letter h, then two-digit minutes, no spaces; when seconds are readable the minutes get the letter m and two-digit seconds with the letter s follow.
7h17
